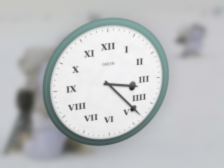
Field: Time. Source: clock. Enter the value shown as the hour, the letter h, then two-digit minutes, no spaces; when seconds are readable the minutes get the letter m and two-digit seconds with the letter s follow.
3h23
